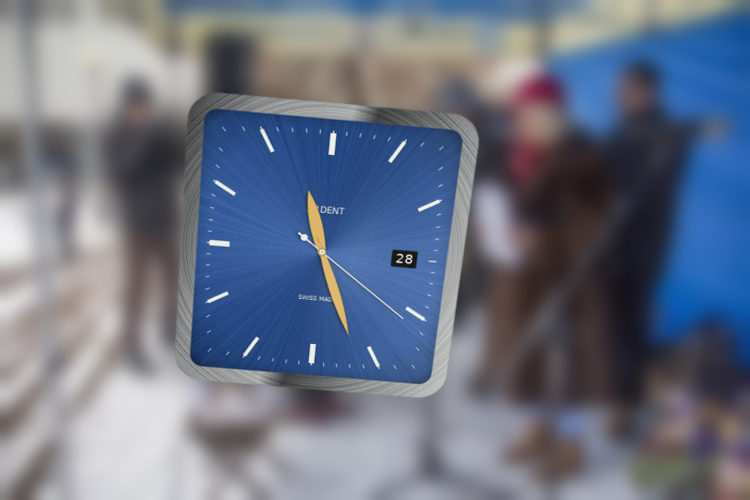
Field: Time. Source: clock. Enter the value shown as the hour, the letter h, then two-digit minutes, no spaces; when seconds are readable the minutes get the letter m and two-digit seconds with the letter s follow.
11h26m21s
